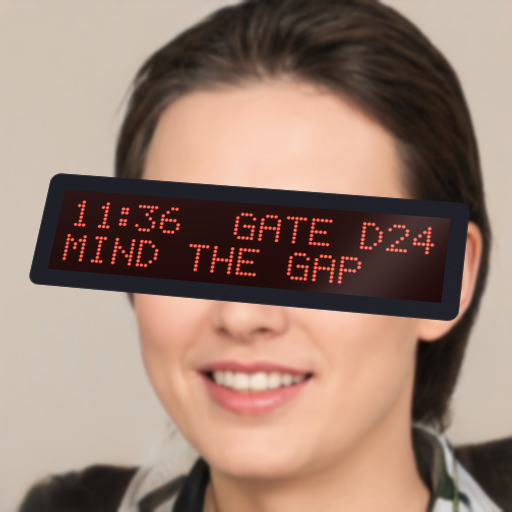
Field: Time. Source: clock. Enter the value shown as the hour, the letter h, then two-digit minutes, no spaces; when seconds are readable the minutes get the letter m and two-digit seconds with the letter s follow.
11h36
